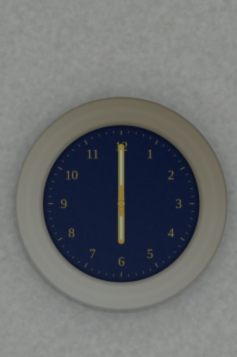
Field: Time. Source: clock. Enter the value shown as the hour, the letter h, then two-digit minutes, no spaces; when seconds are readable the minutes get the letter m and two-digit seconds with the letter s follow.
6h00
